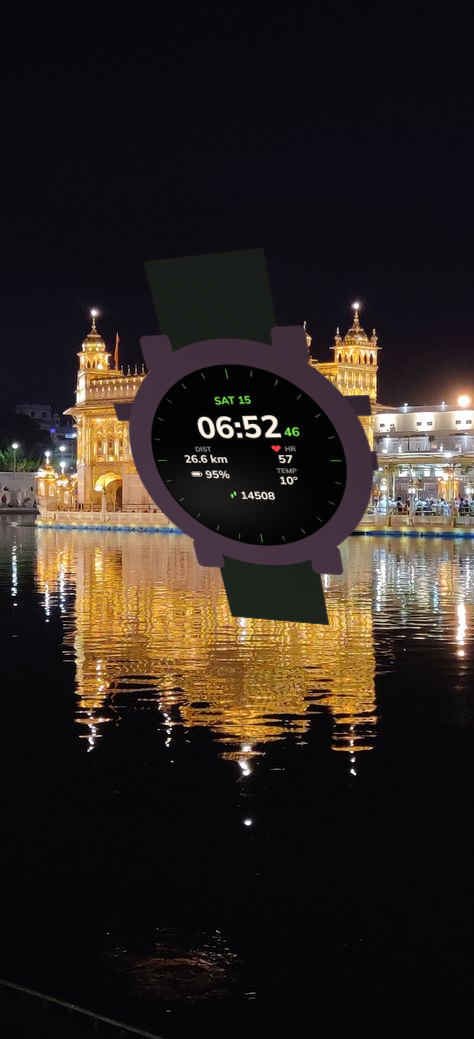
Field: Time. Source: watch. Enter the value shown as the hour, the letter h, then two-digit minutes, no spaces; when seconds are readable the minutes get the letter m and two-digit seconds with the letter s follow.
6h52m46s
